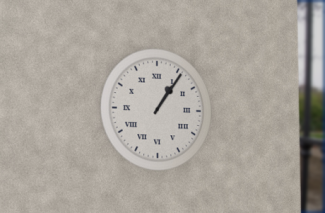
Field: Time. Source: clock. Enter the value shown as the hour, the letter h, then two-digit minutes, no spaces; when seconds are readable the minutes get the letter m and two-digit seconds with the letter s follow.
1h06
